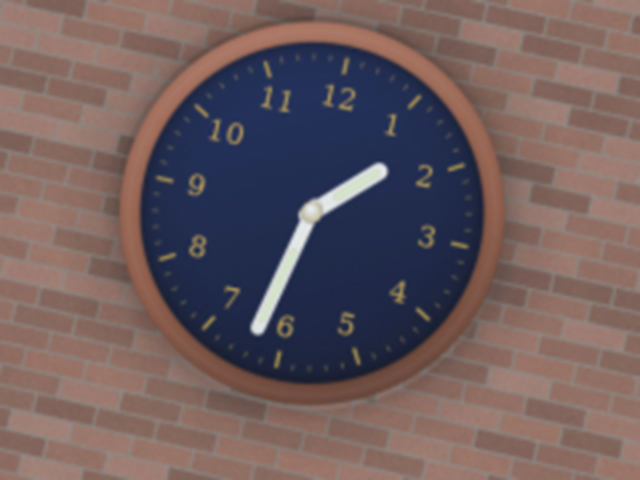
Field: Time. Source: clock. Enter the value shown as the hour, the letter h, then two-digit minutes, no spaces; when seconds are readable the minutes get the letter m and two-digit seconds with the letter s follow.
1h32
